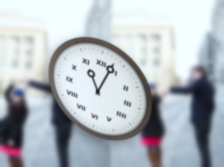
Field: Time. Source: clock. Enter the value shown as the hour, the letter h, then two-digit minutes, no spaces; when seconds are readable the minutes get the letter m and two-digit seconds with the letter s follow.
11h03
